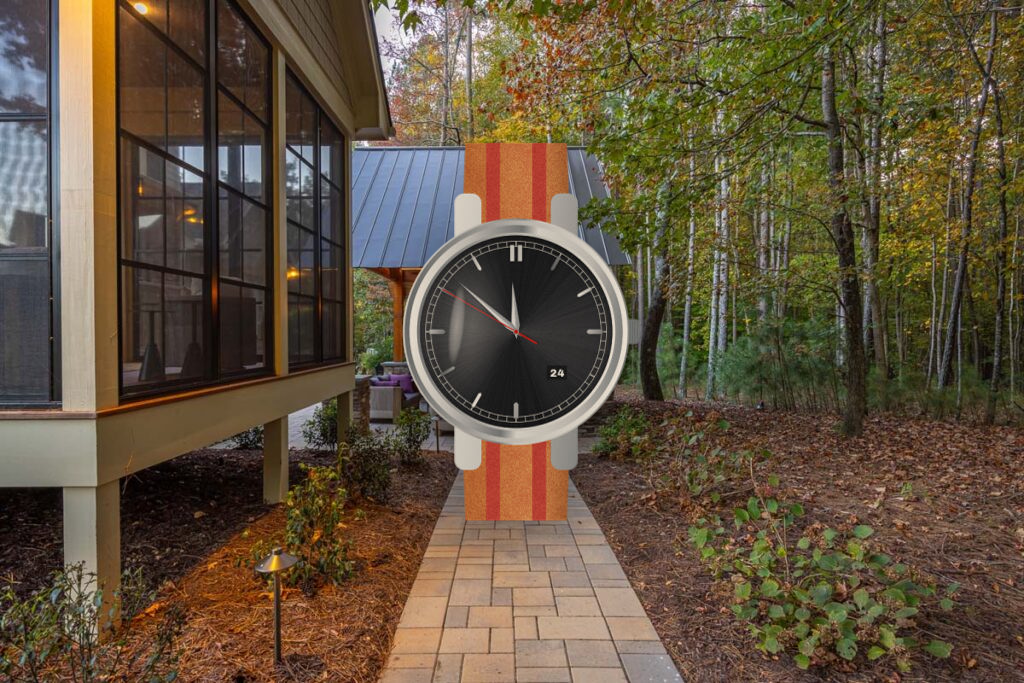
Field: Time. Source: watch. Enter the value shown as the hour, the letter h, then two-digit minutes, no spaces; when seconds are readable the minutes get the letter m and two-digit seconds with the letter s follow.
11h51m50s
